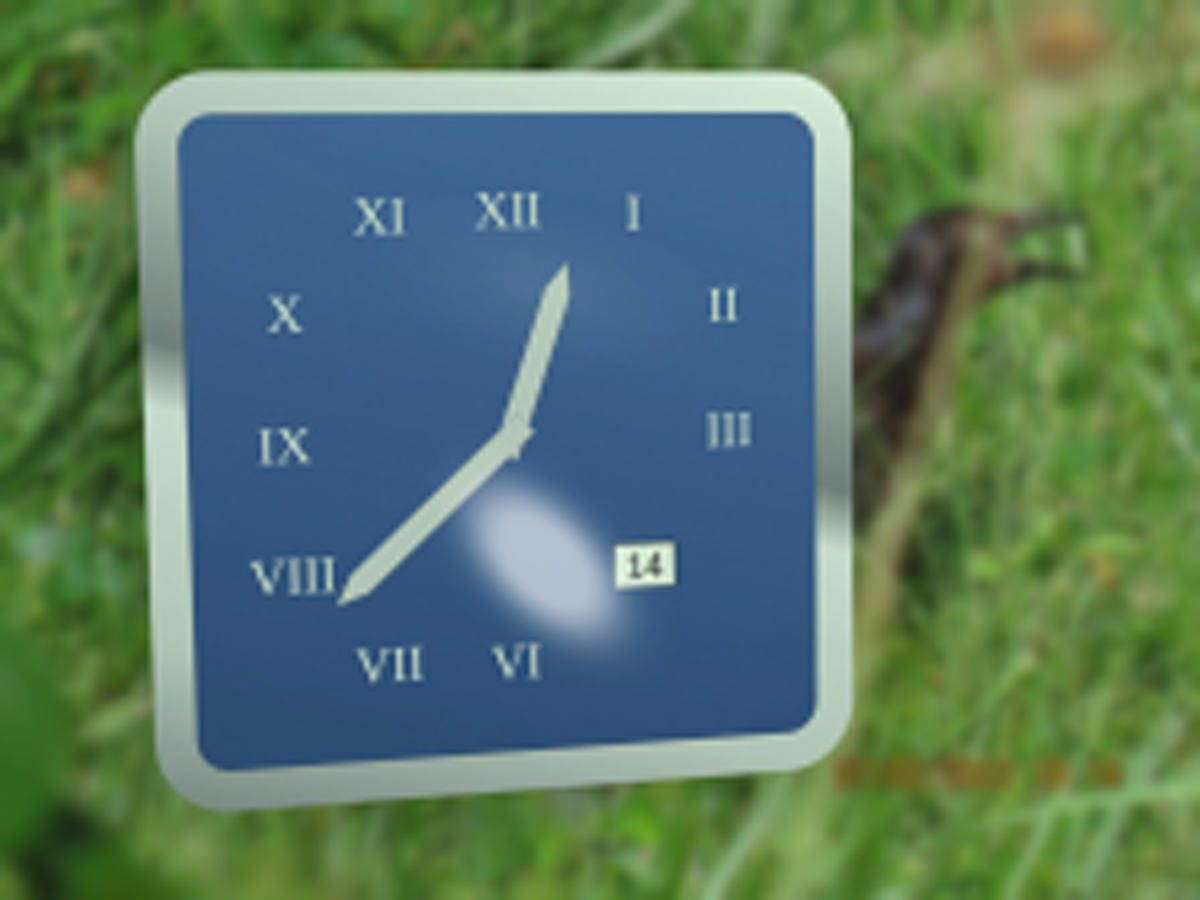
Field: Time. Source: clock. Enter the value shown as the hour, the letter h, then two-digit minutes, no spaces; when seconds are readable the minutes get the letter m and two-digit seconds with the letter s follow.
12h38
